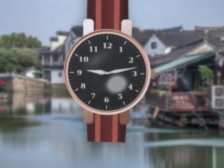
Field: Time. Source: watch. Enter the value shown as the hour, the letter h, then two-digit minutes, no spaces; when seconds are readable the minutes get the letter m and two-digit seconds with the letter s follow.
9h13
